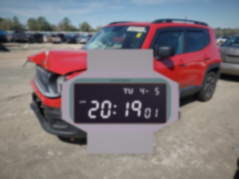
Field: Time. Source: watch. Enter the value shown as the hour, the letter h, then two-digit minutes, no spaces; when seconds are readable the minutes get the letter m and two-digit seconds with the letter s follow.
20h19
